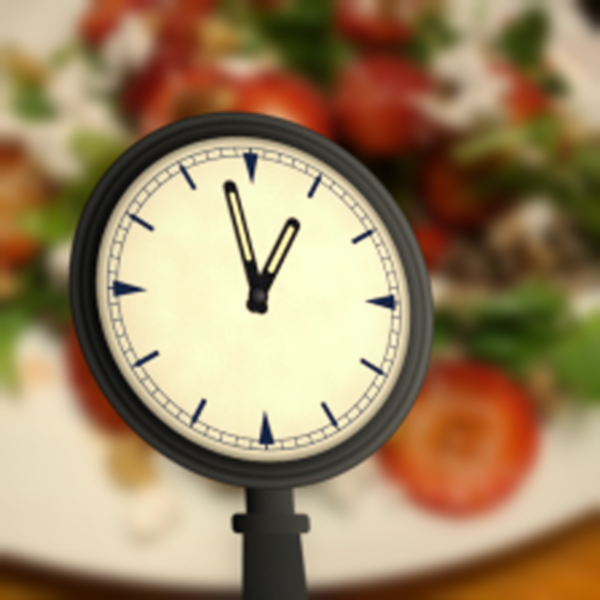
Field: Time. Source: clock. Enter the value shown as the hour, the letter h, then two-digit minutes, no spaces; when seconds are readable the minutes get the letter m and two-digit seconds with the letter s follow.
12h58
